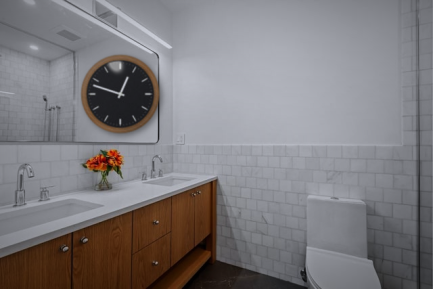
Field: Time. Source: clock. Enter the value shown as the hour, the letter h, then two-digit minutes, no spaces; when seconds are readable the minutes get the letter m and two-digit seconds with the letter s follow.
12h48
